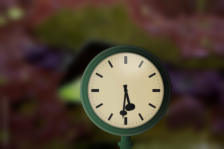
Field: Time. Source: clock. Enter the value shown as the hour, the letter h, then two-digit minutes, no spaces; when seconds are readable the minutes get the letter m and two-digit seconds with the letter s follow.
5h31
